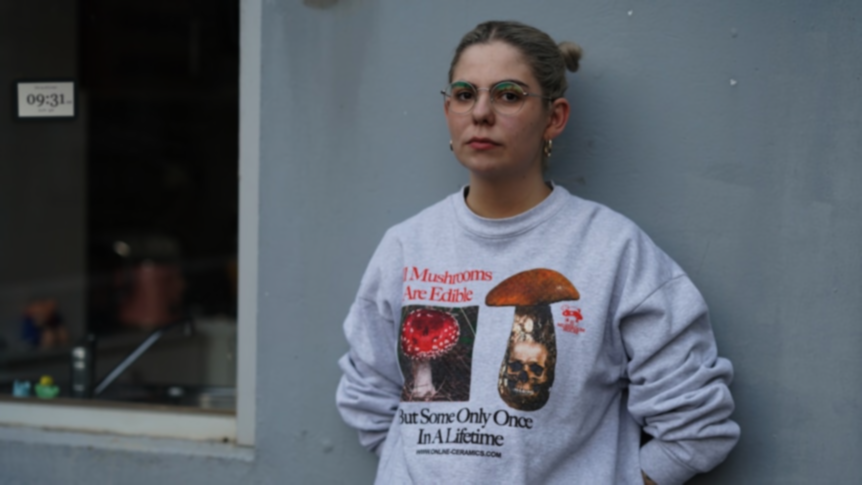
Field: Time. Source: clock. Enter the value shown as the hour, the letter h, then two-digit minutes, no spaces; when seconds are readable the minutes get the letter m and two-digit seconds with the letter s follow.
9h31
